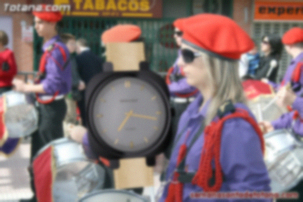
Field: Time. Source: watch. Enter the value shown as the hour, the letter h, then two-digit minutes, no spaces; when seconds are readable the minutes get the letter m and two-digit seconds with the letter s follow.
7h17
